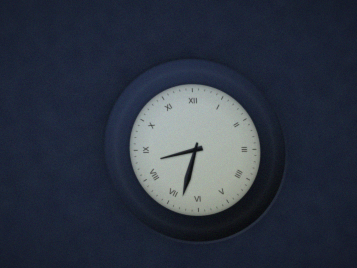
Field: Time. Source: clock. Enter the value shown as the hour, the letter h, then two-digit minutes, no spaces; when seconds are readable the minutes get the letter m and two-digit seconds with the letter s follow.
8h33
